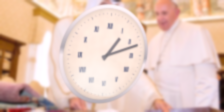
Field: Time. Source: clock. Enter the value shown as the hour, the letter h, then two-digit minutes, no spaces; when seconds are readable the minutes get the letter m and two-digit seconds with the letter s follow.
1h12
